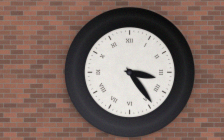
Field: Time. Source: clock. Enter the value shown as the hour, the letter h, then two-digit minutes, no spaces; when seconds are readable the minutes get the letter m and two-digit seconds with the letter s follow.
3h24
